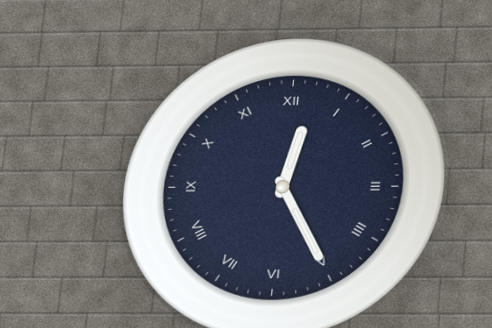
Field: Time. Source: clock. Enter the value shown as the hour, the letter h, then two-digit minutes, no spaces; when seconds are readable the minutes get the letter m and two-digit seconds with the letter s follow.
12h25
